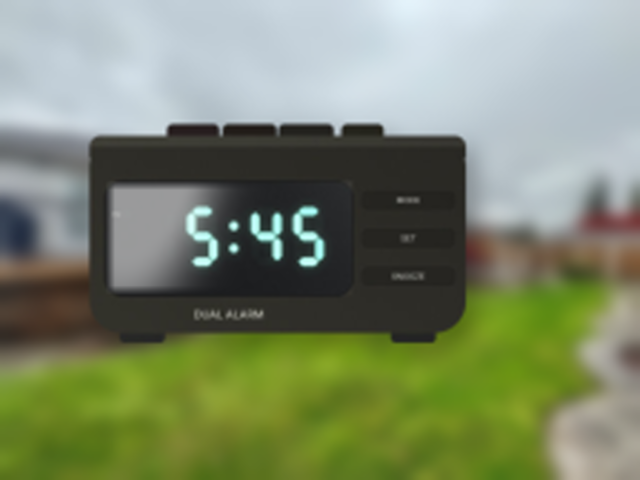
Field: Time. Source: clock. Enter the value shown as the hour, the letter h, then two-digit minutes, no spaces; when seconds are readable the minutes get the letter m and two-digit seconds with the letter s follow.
5h45
